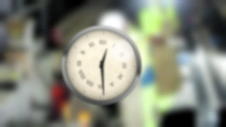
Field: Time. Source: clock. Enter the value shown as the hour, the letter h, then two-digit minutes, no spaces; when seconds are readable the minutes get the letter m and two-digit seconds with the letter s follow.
12h29
